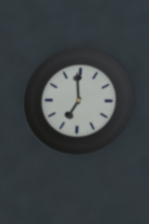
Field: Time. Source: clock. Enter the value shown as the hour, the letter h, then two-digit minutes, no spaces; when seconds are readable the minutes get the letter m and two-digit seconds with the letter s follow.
6h59
